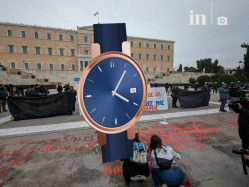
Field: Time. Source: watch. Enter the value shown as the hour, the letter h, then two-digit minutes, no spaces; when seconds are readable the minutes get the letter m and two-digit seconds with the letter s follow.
4h06
